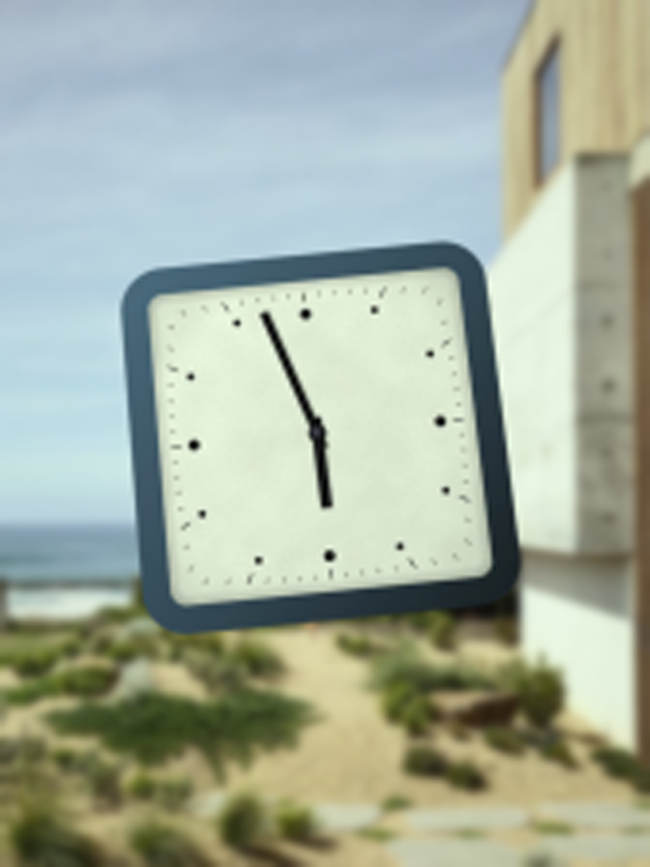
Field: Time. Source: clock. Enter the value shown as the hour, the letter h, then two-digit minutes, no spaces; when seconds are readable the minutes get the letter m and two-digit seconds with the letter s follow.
5h57
